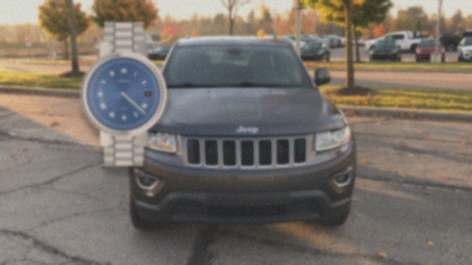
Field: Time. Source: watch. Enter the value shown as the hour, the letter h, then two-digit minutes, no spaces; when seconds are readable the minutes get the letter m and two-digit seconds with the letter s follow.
4h22
